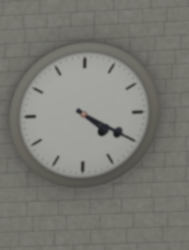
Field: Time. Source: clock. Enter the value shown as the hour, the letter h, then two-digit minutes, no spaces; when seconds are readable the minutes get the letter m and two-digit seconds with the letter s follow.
4h20
